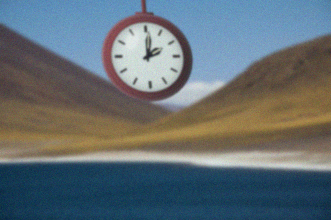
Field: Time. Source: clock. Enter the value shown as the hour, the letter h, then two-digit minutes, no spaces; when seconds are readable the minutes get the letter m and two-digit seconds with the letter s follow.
2h01
